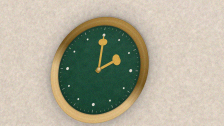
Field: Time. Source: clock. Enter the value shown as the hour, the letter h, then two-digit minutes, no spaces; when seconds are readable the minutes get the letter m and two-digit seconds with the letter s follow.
2h00
